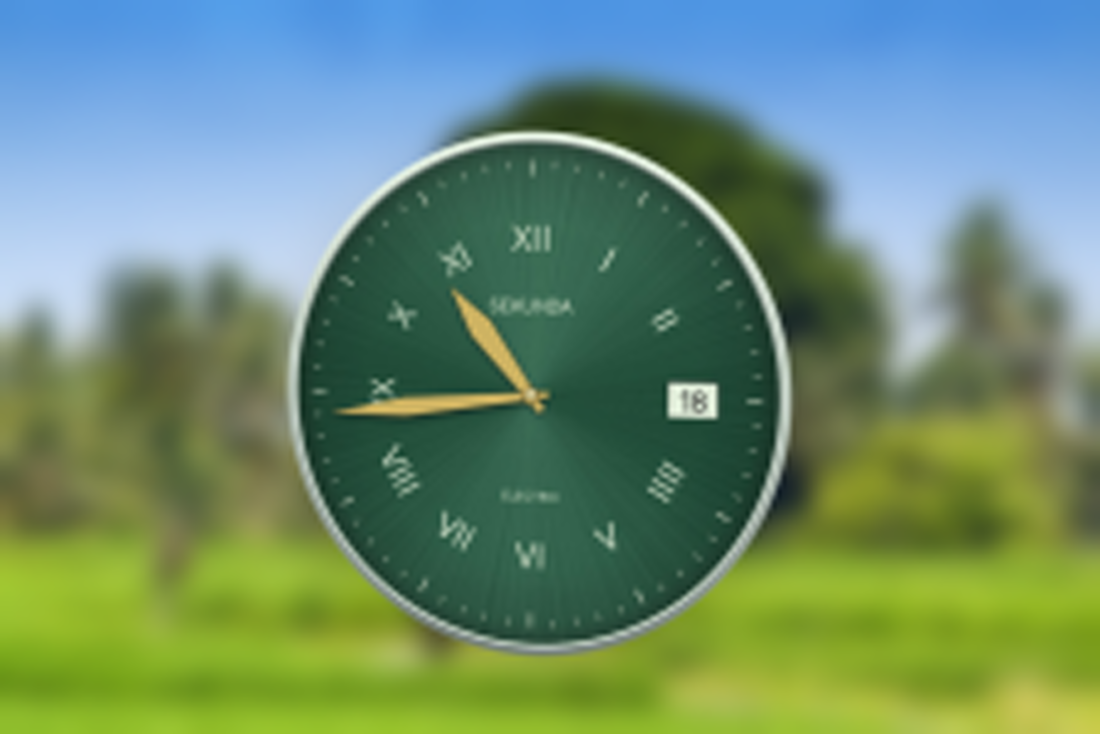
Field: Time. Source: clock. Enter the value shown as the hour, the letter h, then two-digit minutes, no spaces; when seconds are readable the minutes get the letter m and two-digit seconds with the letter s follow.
10h44
